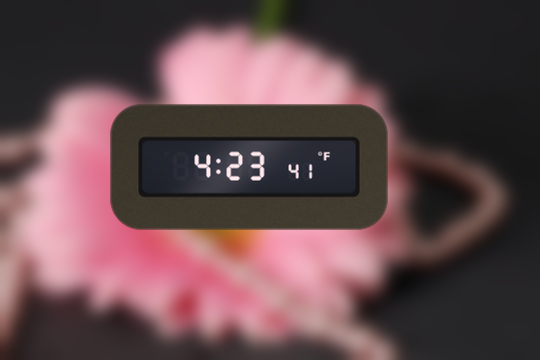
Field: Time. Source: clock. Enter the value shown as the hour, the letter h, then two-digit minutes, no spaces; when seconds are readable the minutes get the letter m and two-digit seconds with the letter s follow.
4h23
